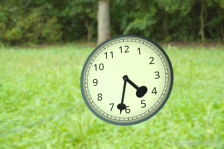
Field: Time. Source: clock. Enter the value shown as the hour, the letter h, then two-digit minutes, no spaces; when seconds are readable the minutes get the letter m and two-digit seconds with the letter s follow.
4h32
